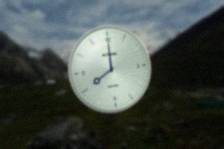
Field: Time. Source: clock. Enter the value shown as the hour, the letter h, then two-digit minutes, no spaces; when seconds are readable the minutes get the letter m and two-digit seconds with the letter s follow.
8h00
